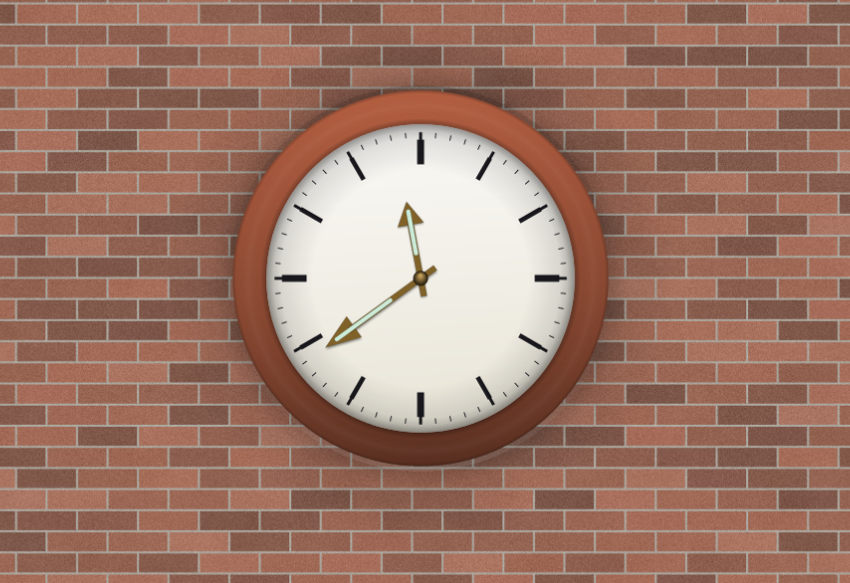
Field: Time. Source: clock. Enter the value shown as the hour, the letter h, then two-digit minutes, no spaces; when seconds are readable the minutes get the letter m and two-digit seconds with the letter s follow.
11h39
